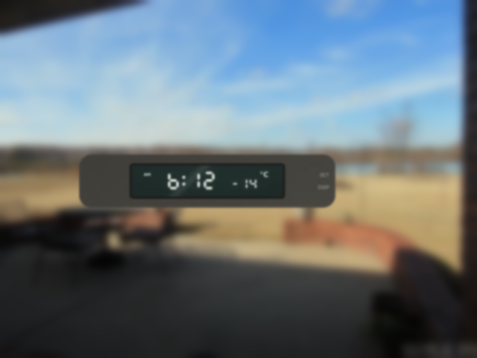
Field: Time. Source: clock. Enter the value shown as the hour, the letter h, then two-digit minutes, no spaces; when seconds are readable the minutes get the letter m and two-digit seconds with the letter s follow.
6h12
